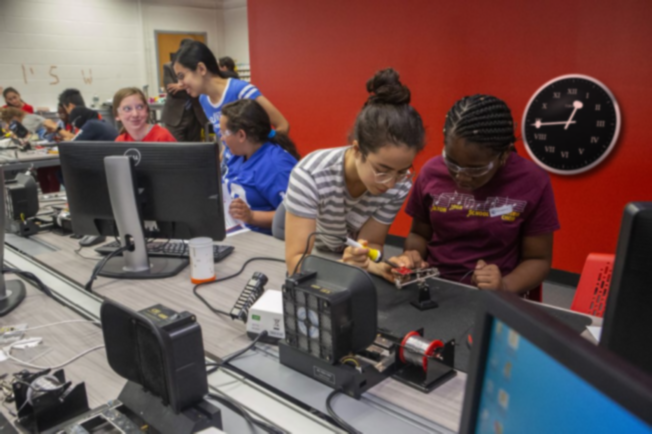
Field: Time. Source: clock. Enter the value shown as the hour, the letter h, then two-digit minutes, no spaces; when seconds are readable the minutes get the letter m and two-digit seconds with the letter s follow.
12h44
